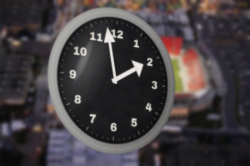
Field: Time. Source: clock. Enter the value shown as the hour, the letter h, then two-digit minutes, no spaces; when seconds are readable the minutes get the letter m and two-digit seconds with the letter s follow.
1h58
